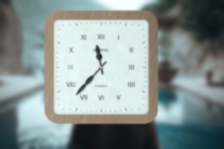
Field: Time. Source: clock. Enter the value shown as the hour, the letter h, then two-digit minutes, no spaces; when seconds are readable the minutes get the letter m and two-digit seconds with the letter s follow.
11h37
